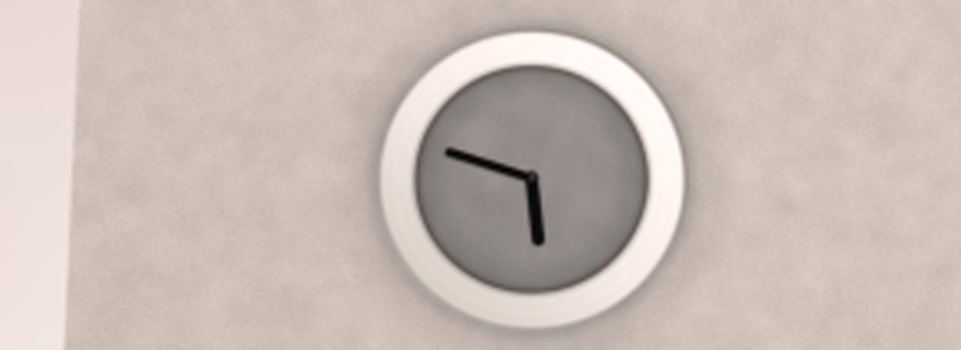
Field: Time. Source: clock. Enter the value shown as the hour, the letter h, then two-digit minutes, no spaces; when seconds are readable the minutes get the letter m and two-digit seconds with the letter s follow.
5h48
